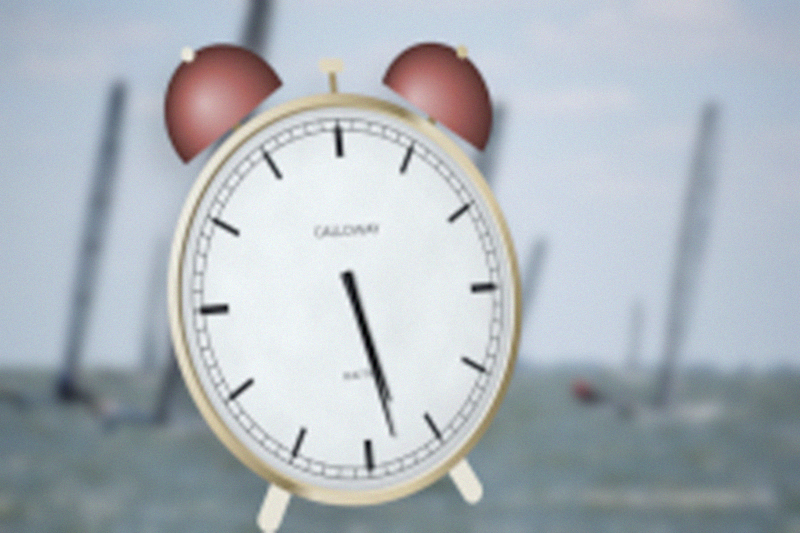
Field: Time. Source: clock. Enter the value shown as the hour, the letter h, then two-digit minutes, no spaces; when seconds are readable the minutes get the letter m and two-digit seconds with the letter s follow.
5h28
